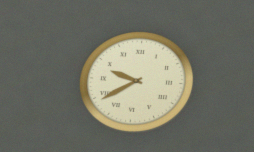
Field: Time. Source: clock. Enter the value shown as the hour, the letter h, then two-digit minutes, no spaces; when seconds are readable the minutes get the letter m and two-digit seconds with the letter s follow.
9h39
